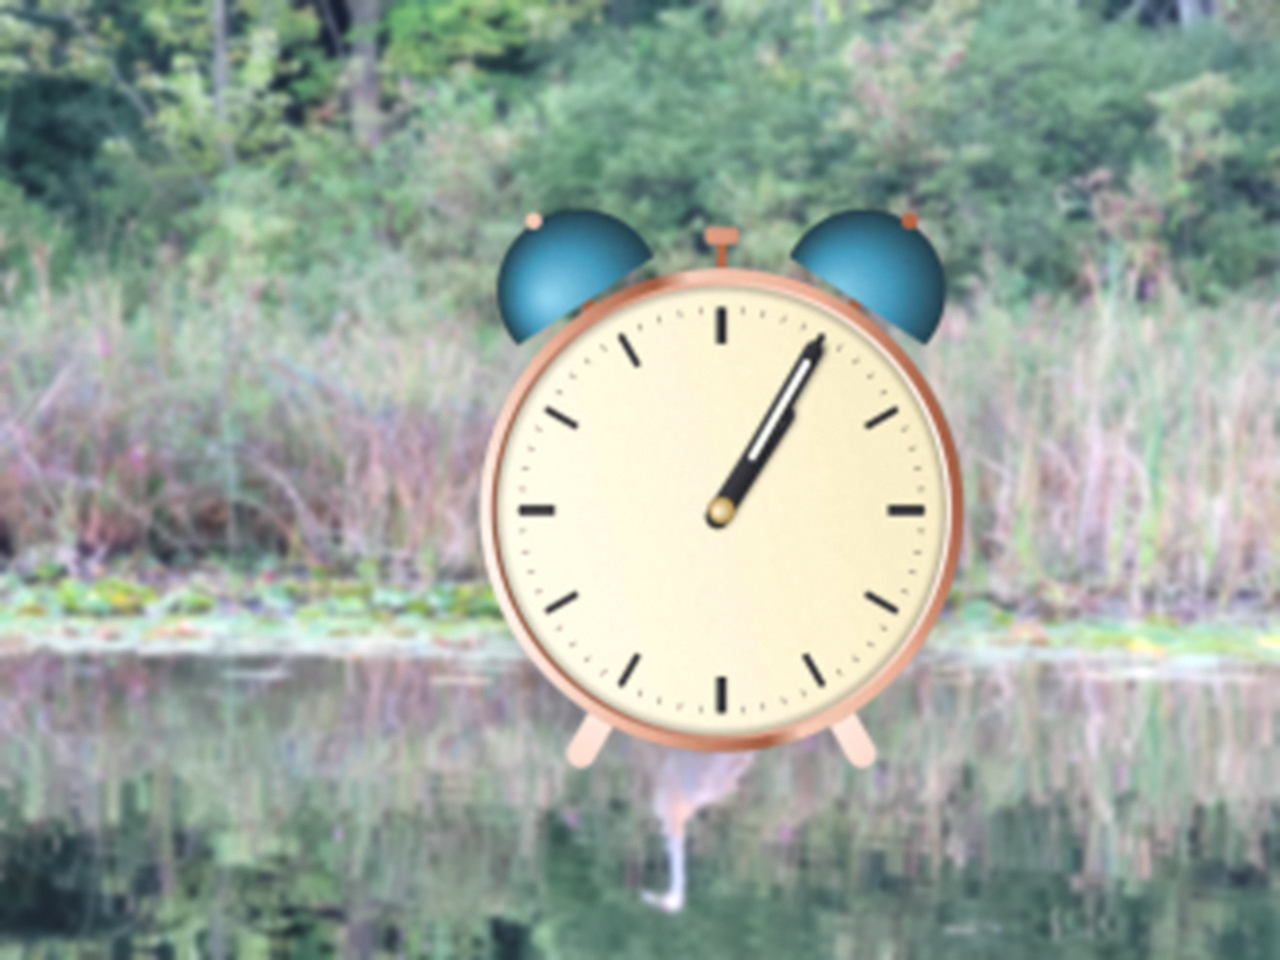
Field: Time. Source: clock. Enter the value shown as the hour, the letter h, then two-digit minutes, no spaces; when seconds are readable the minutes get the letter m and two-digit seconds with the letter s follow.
1h05
